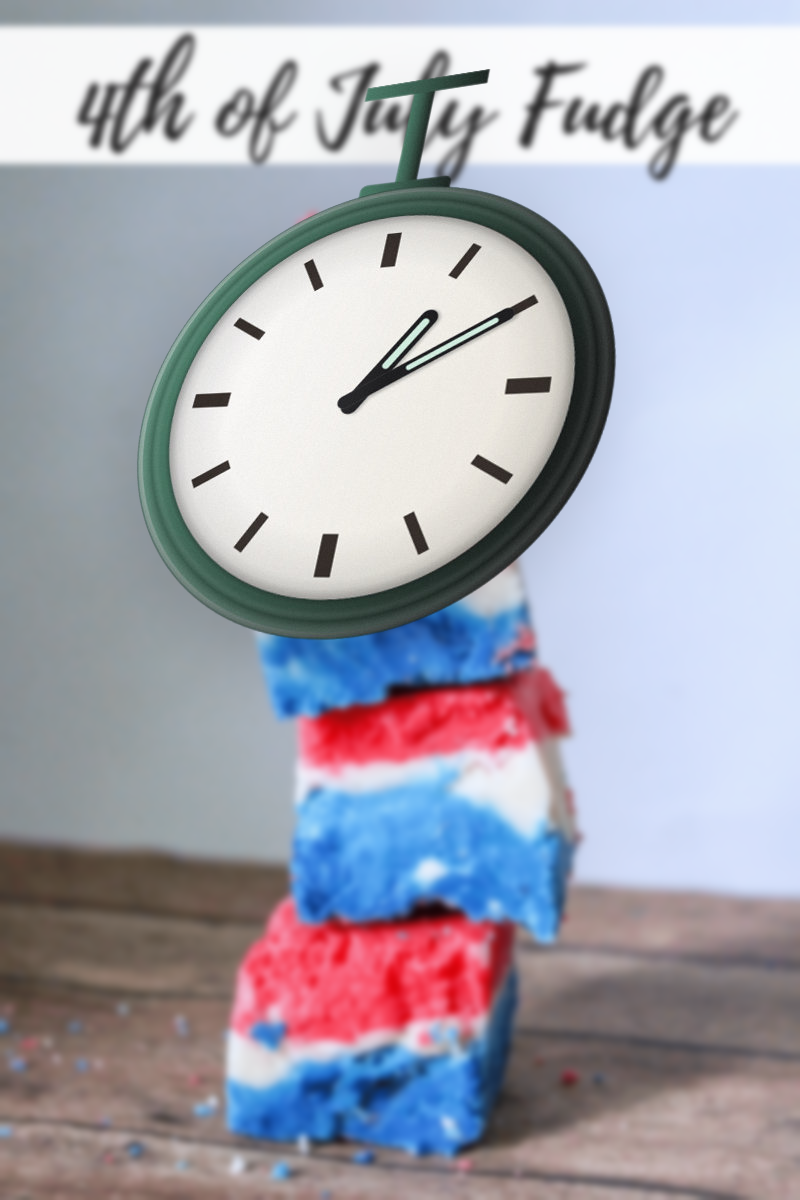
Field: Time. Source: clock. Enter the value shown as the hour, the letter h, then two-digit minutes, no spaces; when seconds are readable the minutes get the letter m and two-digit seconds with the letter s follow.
1h10
